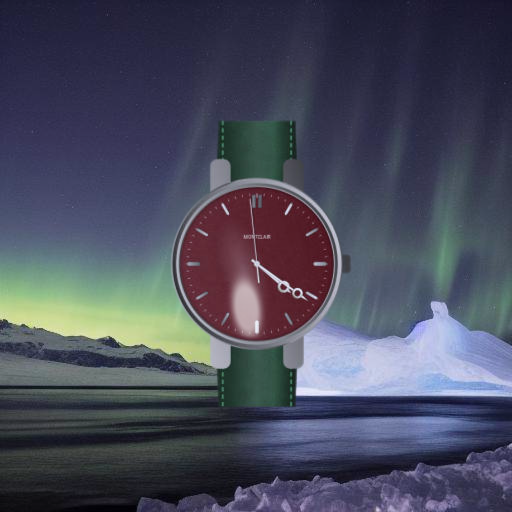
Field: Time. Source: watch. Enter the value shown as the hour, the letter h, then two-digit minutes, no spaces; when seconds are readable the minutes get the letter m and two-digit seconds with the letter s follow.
4h20m59s
